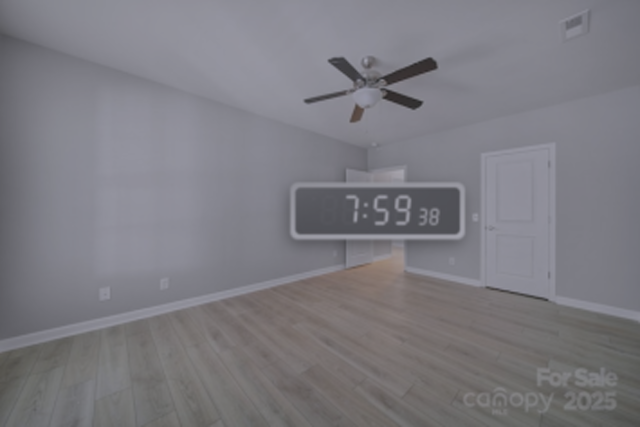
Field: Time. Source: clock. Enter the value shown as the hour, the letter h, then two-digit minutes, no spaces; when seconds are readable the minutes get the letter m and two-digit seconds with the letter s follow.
7h59m38s
